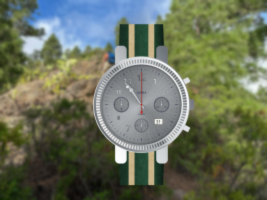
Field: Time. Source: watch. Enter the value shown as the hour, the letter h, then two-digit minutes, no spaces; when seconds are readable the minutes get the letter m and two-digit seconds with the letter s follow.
10h54
